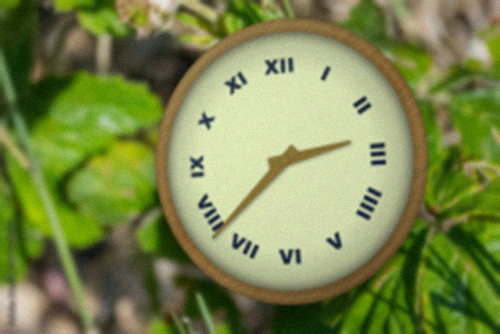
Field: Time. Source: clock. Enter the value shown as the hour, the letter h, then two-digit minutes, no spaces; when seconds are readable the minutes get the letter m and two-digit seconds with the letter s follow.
2h38
